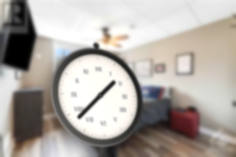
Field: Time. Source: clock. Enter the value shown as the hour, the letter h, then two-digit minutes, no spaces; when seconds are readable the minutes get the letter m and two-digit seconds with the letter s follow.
1h38
